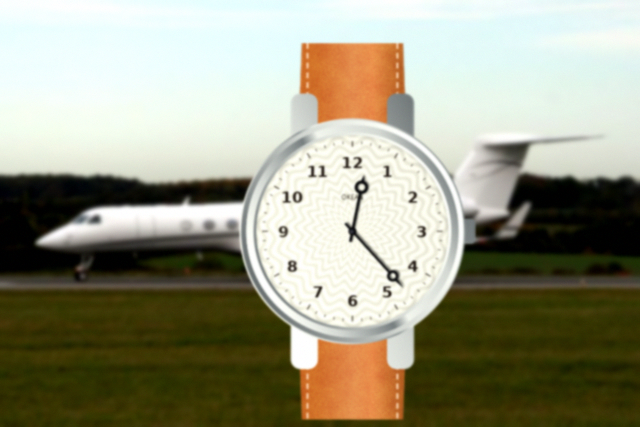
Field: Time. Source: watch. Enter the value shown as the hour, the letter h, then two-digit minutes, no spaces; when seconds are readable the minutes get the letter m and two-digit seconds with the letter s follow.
12h23
